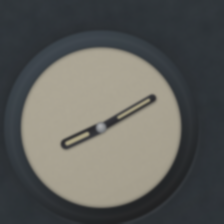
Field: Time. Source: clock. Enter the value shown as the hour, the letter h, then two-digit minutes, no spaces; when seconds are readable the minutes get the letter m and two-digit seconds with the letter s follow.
8h10
